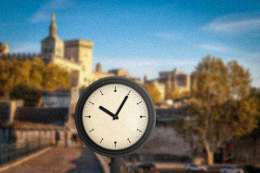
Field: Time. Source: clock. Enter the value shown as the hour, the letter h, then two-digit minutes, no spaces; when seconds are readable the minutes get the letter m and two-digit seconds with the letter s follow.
10h05
